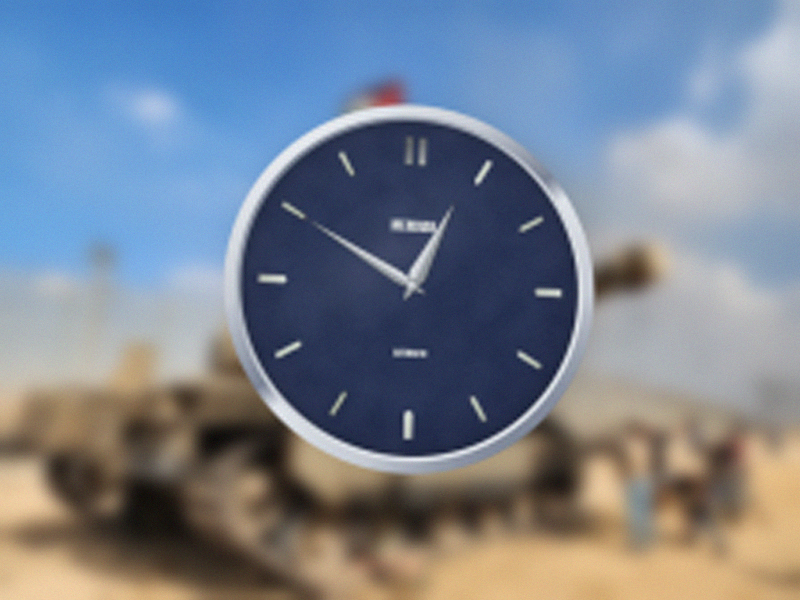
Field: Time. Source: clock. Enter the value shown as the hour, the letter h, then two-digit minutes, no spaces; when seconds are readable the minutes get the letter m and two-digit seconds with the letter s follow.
12h50
